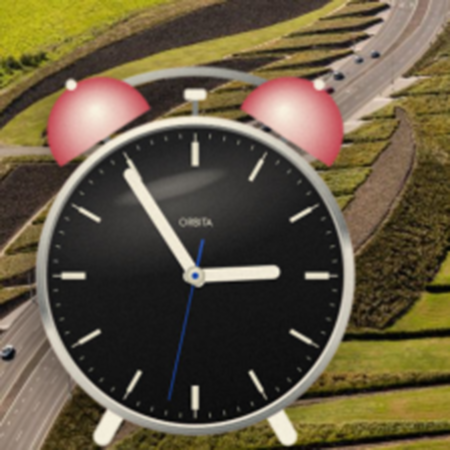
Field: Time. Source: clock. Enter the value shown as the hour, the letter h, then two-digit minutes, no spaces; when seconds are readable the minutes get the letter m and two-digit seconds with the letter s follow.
2h54m32s
